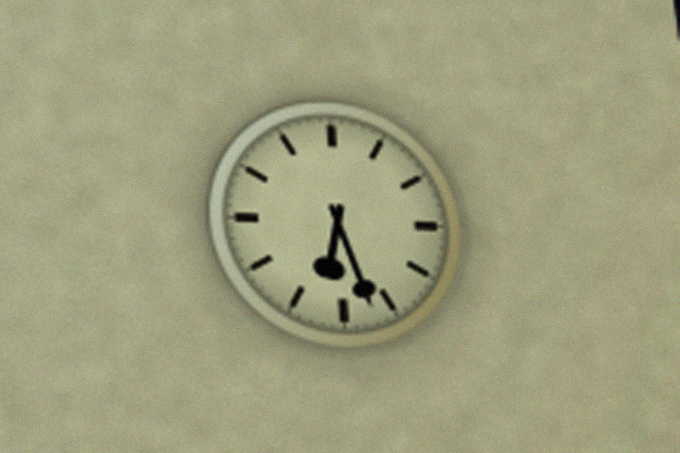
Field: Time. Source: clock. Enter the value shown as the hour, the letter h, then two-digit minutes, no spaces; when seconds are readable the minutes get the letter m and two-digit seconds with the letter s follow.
6h27
